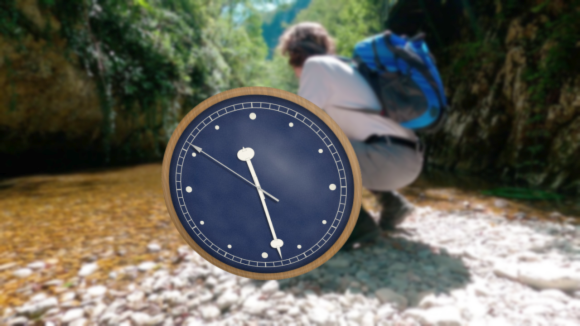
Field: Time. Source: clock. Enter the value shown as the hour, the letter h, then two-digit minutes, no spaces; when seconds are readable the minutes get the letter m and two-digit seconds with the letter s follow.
11h27m51s
